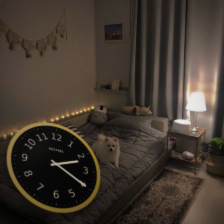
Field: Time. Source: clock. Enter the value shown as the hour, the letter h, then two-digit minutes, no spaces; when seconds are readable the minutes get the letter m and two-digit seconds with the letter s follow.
2h20
